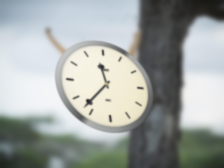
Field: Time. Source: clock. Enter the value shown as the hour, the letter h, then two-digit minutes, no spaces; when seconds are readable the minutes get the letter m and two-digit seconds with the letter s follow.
11h37
